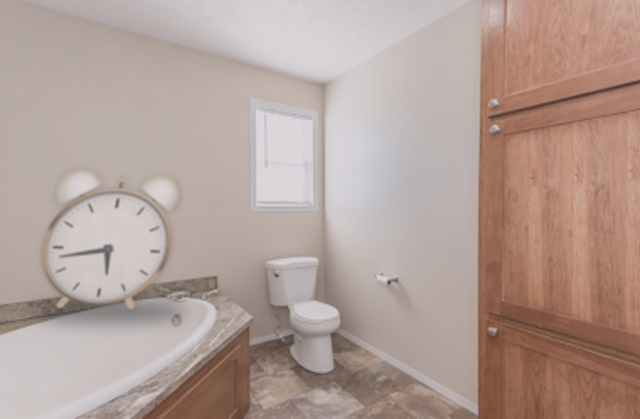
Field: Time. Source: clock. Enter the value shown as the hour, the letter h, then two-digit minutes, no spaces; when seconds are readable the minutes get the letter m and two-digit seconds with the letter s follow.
5h43
